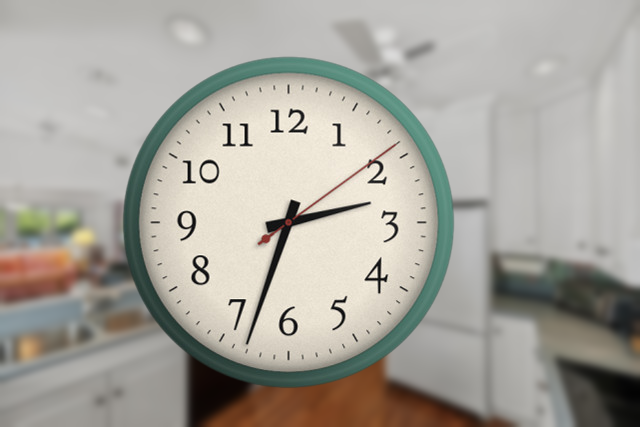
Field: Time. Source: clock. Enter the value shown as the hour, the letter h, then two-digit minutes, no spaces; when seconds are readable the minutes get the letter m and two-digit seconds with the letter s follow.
2h33m09s
